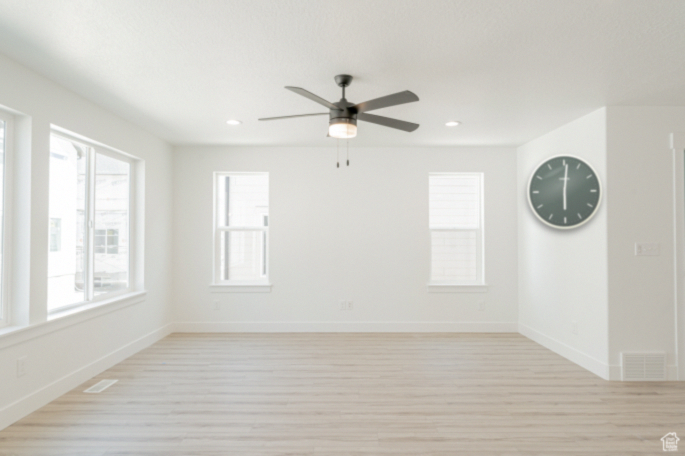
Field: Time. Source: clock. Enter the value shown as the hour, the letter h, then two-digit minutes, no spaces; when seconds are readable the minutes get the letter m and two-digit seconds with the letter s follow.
6h01
